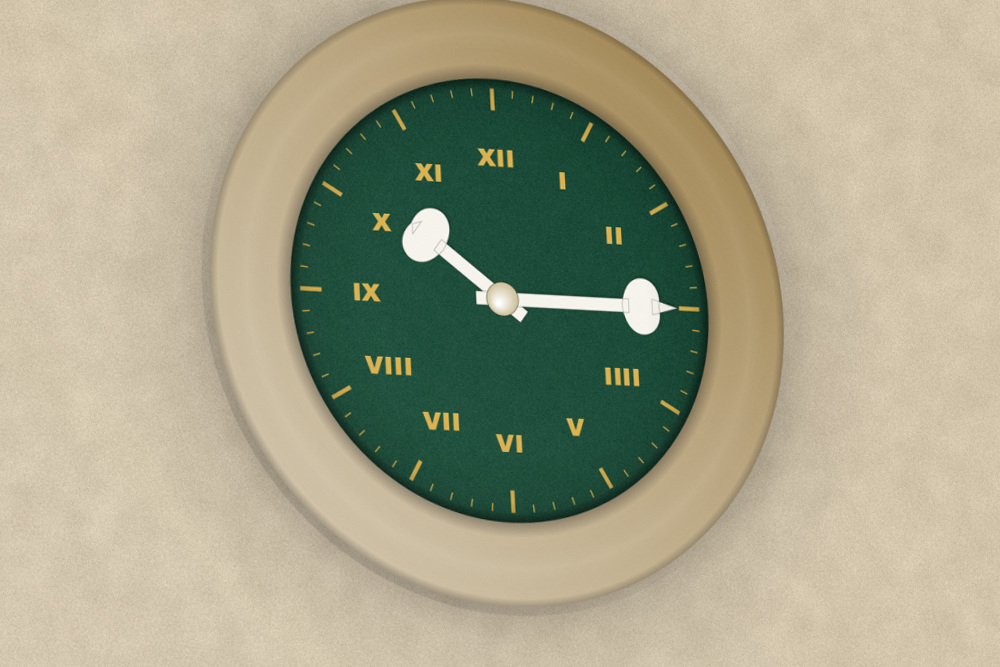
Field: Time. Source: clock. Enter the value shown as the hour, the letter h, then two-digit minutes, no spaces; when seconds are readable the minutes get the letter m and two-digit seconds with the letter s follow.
10h15
